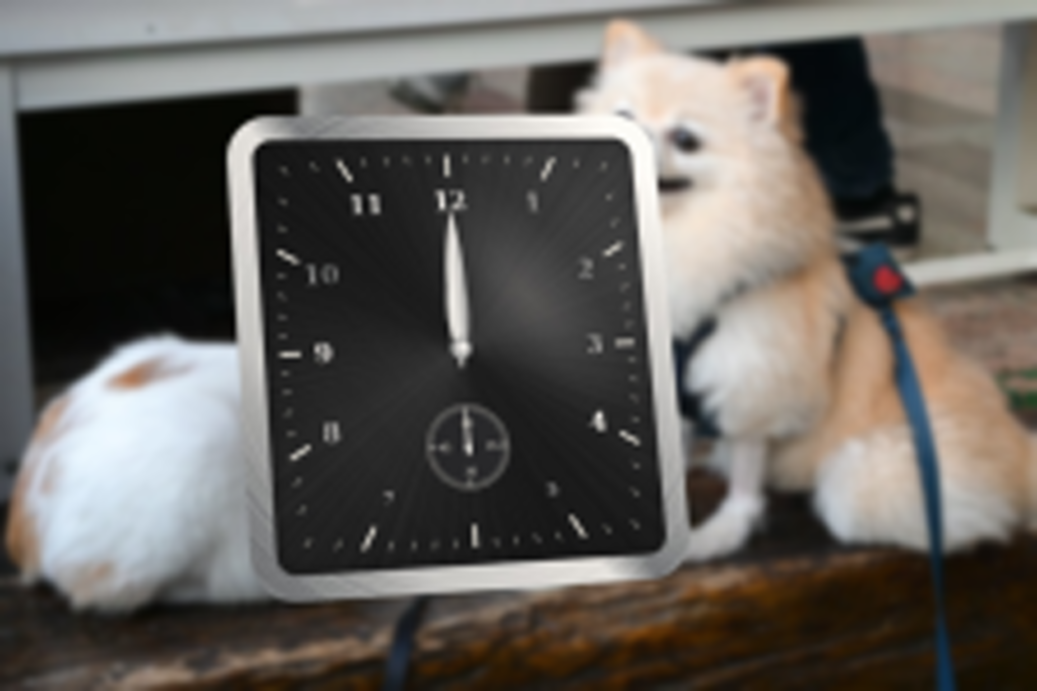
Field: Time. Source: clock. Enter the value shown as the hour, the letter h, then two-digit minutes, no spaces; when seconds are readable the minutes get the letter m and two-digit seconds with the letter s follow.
12h00
